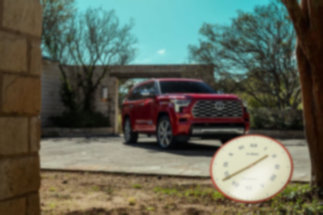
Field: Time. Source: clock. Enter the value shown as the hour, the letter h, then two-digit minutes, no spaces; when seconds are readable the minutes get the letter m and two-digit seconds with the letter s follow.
1h39
